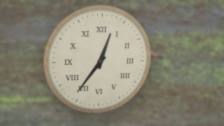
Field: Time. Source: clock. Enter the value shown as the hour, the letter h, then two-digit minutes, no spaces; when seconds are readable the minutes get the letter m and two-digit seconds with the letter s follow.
12h36
